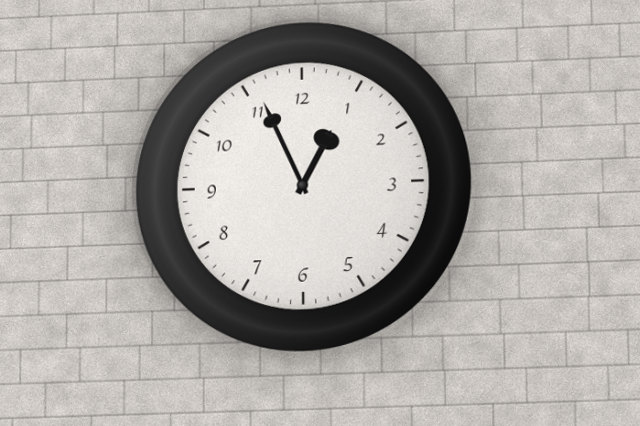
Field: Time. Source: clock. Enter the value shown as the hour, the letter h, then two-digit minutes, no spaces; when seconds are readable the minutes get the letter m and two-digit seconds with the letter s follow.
12h56
